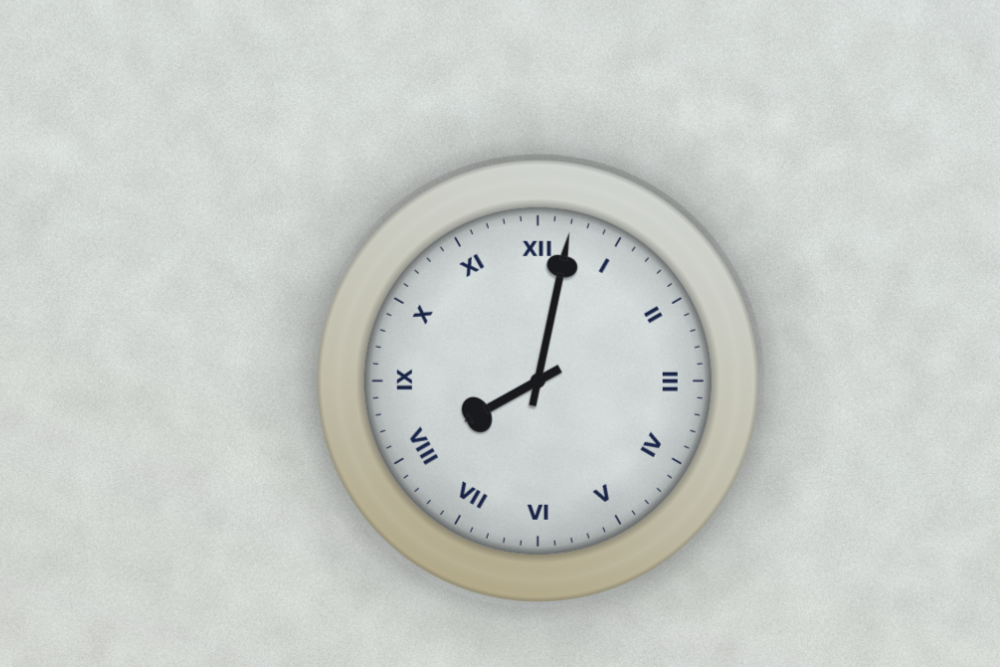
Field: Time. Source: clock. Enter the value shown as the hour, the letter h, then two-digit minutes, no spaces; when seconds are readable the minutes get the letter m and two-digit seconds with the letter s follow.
8h02
